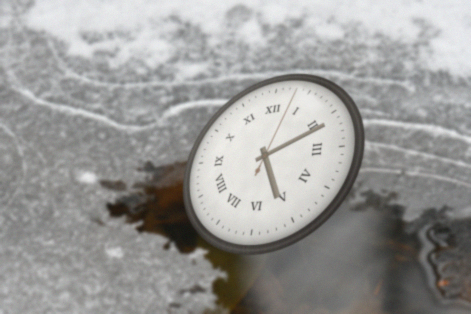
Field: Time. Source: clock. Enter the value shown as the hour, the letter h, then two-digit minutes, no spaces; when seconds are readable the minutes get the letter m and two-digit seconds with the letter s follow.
5h11m03s
